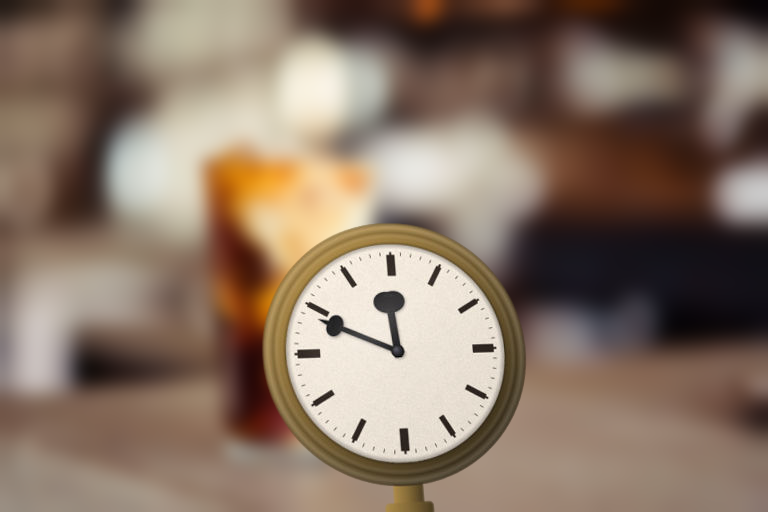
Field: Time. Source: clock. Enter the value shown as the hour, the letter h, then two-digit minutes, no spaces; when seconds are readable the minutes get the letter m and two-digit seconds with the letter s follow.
11h49
